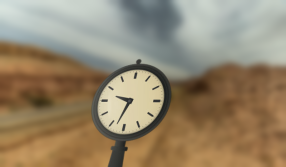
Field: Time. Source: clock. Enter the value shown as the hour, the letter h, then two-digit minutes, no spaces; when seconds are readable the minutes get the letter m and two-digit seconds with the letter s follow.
9h33
